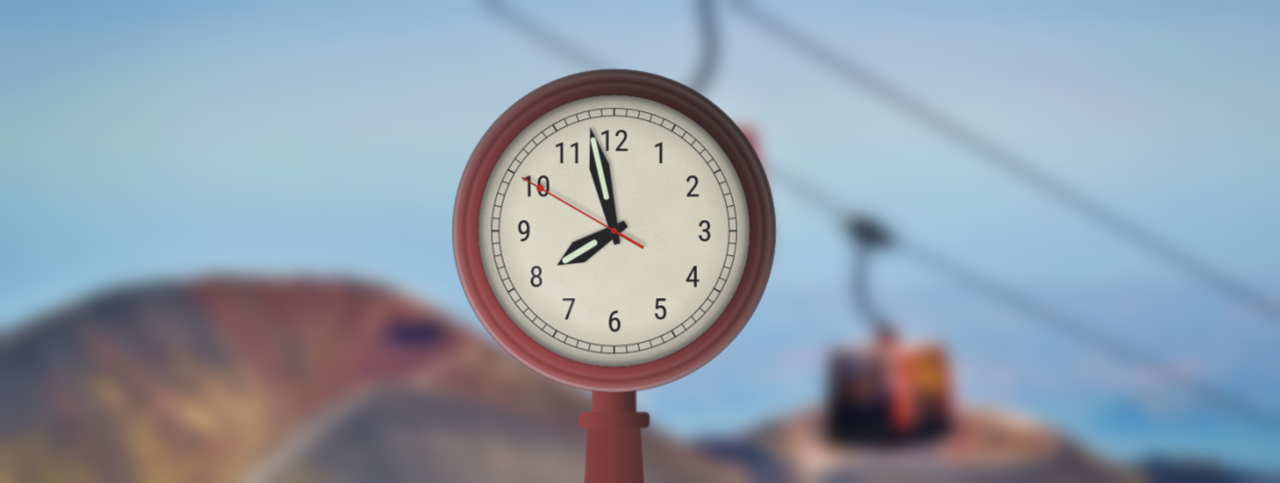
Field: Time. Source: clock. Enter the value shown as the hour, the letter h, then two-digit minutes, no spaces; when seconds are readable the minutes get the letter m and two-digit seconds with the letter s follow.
7h57m50s
